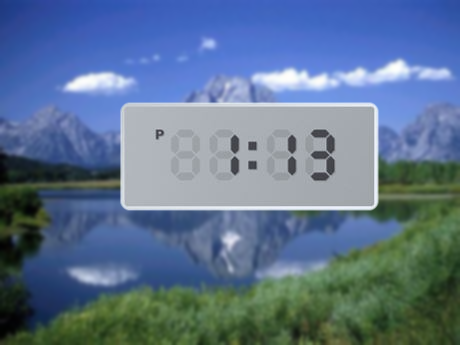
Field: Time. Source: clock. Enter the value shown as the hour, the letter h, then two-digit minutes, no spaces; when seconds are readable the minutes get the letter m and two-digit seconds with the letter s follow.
1h13
